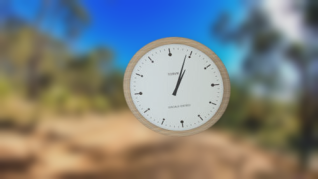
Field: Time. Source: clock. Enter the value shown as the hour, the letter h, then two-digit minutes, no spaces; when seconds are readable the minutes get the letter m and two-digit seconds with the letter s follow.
1h04
